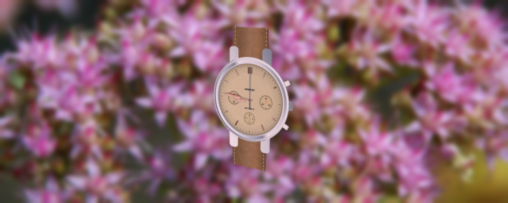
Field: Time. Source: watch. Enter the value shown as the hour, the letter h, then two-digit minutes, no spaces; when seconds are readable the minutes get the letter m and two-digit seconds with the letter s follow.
8h46
